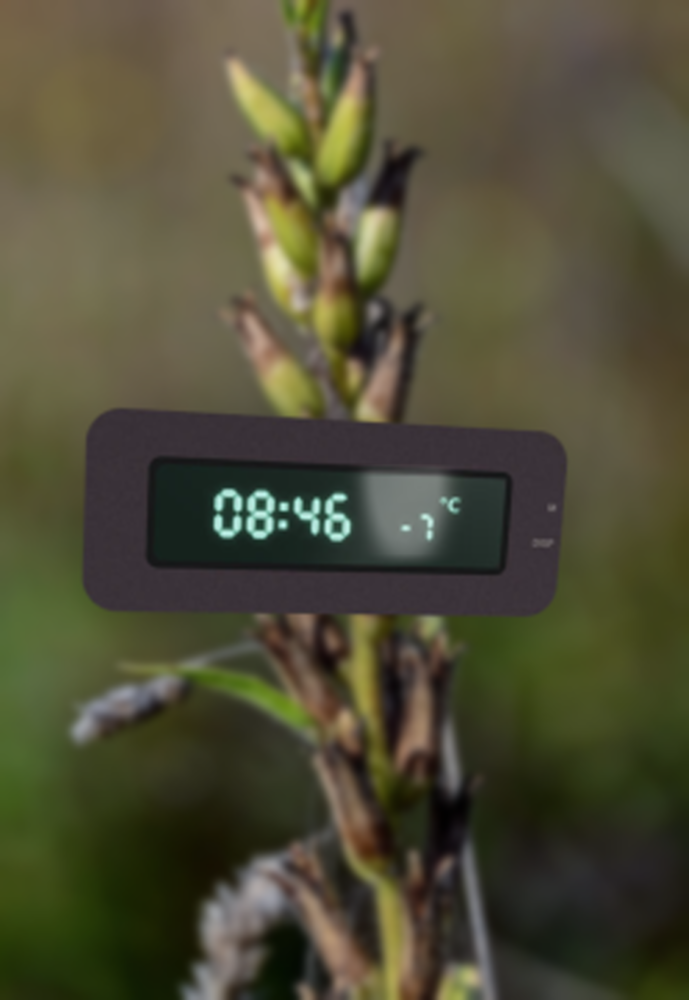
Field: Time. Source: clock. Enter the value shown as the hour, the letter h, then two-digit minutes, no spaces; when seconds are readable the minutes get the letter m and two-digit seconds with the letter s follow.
8h46
